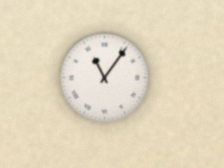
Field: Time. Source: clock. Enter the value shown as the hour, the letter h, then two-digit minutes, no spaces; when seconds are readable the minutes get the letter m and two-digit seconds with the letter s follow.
11h06
